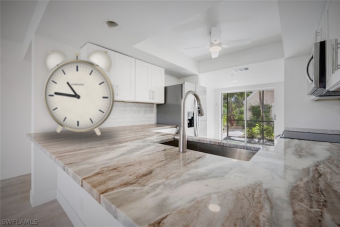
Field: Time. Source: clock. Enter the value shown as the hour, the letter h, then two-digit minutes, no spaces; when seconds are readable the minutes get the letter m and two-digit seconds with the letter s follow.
10h46
